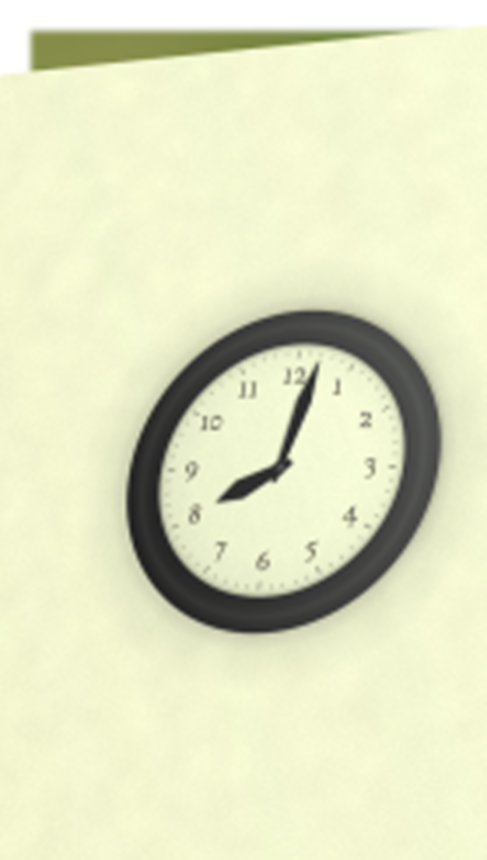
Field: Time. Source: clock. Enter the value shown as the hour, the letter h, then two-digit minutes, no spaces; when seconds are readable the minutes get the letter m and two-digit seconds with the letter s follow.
8h02
